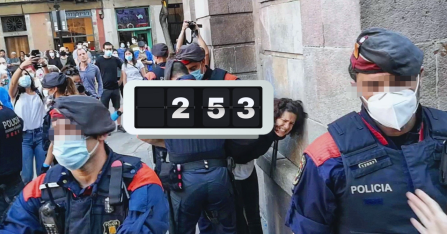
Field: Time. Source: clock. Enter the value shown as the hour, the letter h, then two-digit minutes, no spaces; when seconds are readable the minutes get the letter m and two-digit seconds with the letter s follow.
2h53
